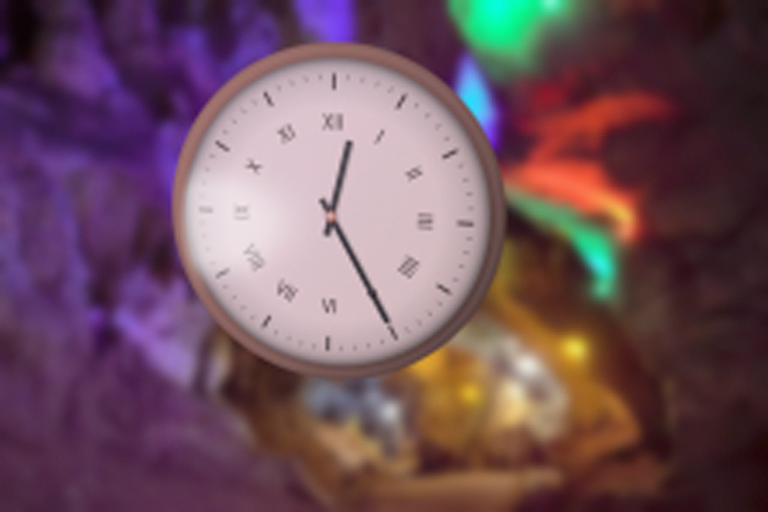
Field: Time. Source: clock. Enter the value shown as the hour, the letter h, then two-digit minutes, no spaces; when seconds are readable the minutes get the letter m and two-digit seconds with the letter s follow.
12h25
